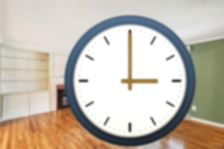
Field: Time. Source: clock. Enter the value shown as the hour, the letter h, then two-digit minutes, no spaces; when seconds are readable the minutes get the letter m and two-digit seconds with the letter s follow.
3h00
